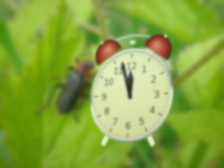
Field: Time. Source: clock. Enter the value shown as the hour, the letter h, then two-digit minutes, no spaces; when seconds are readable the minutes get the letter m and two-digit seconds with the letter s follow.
11h57
